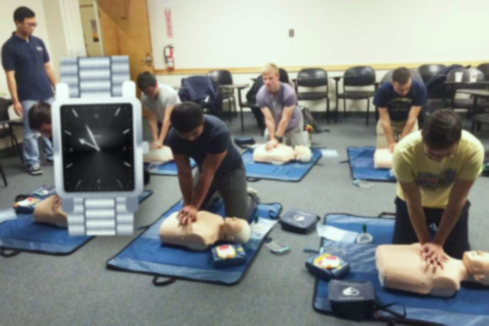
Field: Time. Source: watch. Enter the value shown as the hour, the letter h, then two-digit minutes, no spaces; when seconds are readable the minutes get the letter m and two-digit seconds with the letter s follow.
9h56
